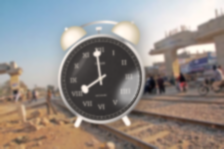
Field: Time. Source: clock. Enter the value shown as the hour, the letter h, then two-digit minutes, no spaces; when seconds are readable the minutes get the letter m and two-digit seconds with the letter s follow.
7h59
